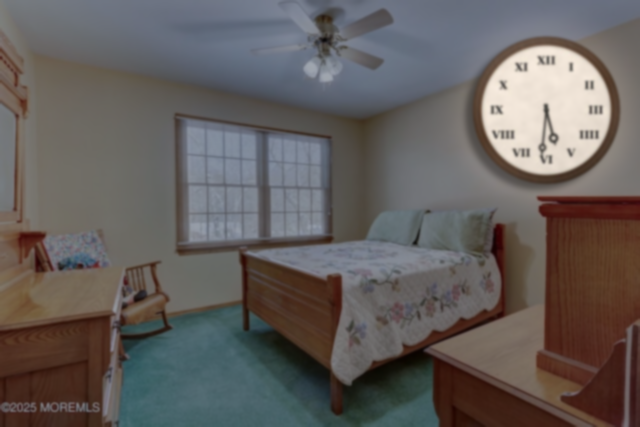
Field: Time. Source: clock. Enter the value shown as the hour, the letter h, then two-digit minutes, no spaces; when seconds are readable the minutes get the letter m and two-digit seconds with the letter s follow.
5h31
